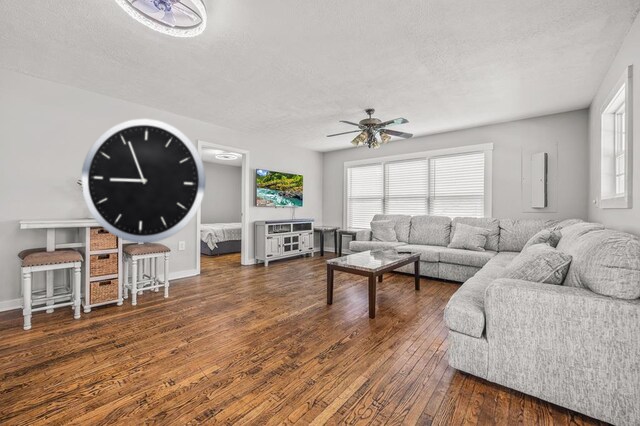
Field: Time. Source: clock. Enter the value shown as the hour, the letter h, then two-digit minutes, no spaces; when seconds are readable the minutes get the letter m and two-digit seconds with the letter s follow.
8h56
